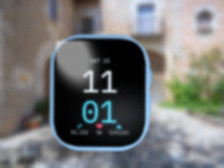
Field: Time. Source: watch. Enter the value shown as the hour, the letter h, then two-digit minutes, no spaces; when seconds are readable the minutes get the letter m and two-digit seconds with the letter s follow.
11h01
